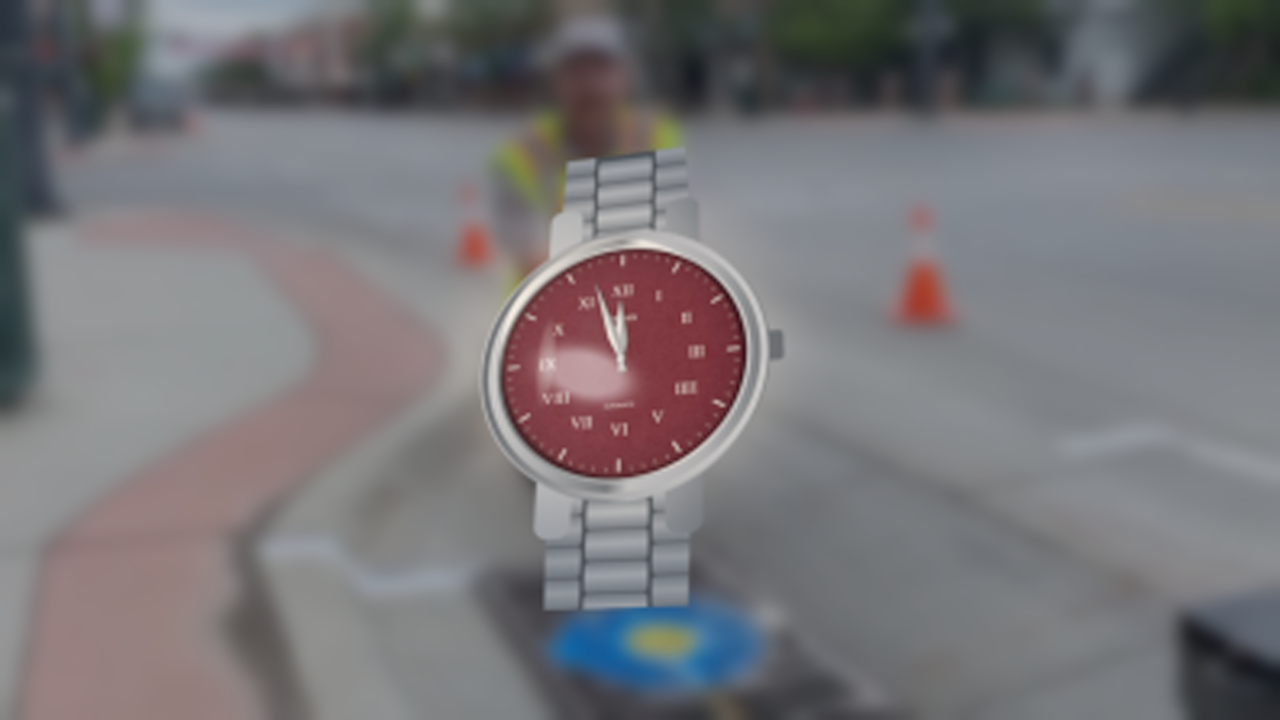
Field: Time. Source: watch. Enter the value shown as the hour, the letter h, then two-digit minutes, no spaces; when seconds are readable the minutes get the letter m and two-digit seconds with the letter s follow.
11h57
